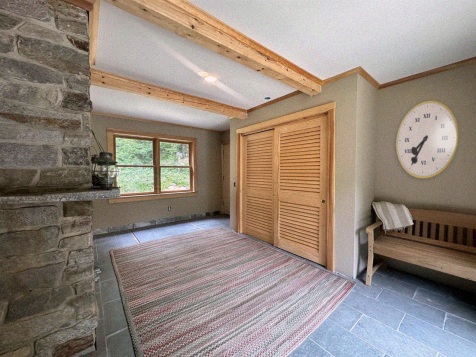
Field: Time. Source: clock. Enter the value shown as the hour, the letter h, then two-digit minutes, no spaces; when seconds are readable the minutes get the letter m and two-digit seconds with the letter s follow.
7h35
